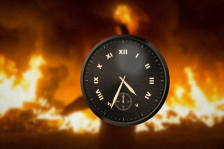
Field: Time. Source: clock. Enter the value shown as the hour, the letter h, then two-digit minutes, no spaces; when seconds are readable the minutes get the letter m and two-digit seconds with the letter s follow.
4h34
